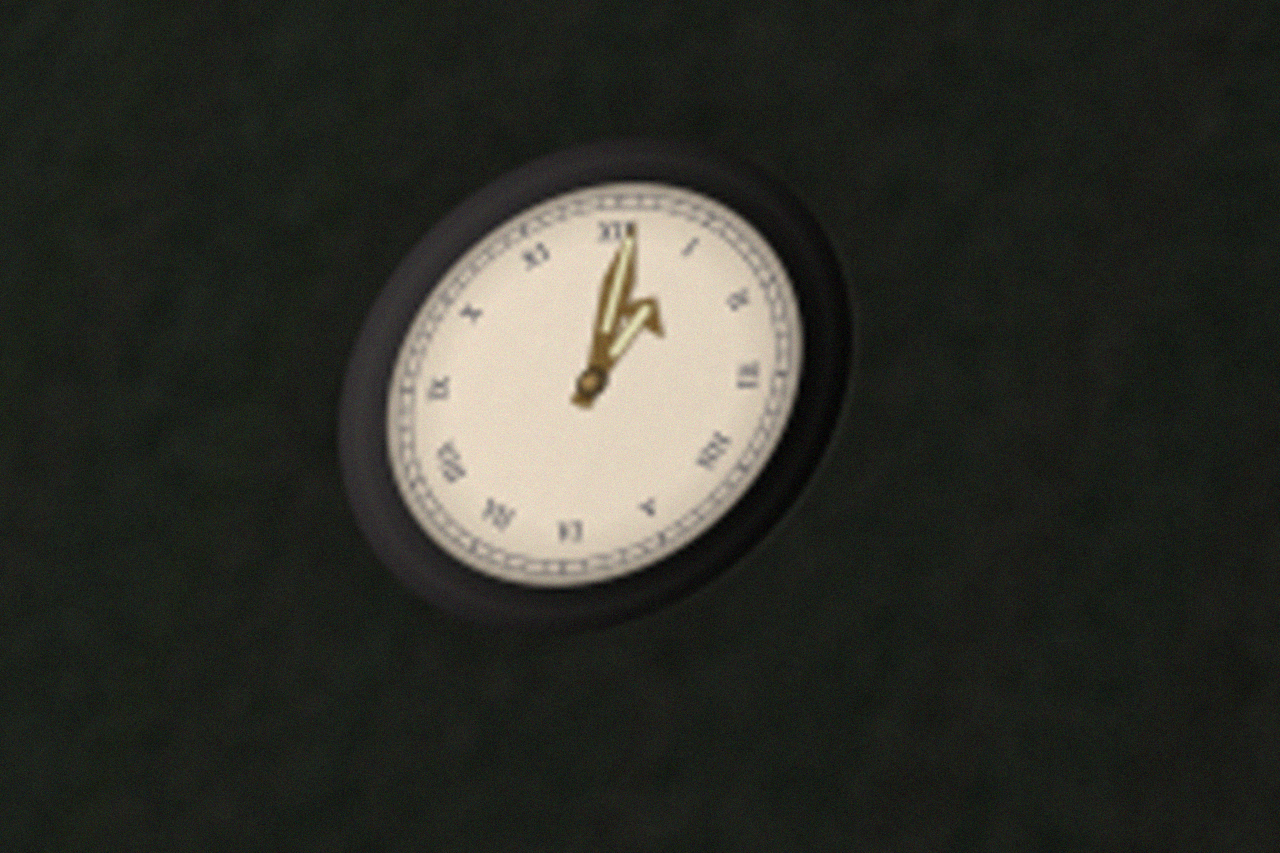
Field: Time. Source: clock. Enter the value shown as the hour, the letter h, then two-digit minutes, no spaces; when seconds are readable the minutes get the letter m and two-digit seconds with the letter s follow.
1h01
